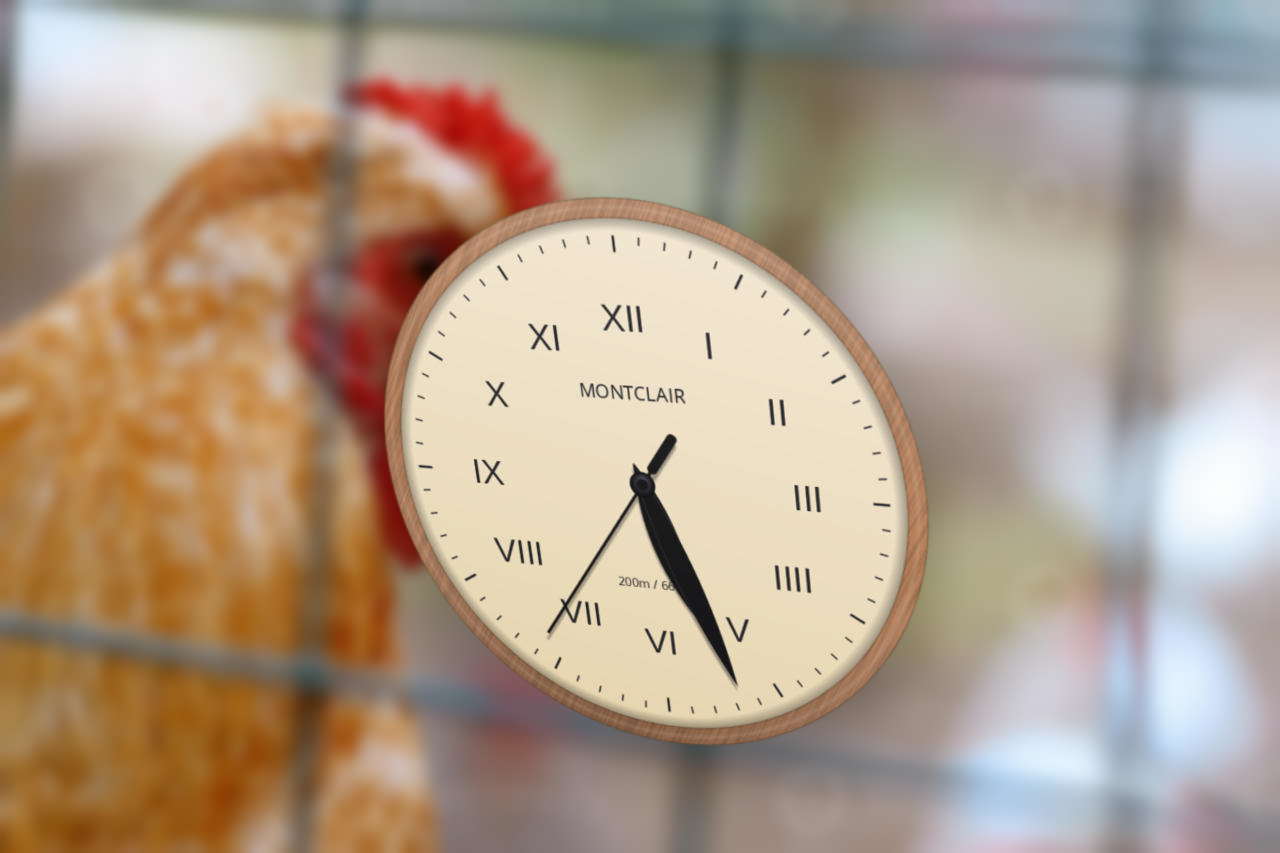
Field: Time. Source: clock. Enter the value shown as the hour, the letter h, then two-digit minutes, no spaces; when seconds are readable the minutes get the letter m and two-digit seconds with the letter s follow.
5h26m36s
